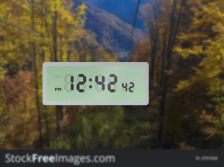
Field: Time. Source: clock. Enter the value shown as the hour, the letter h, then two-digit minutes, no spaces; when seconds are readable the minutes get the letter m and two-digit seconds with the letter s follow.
12h42m42s
